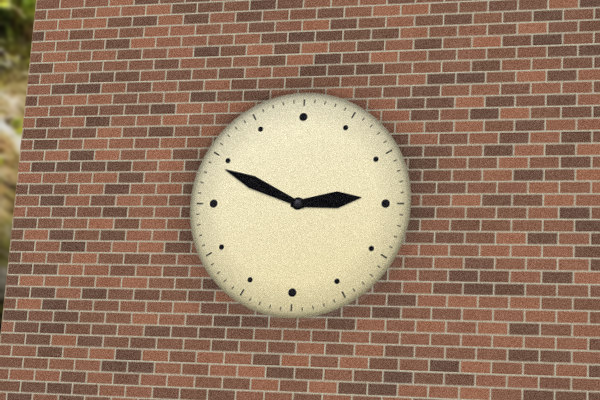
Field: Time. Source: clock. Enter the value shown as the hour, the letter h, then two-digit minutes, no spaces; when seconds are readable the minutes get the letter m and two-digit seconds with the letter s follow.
2h49
